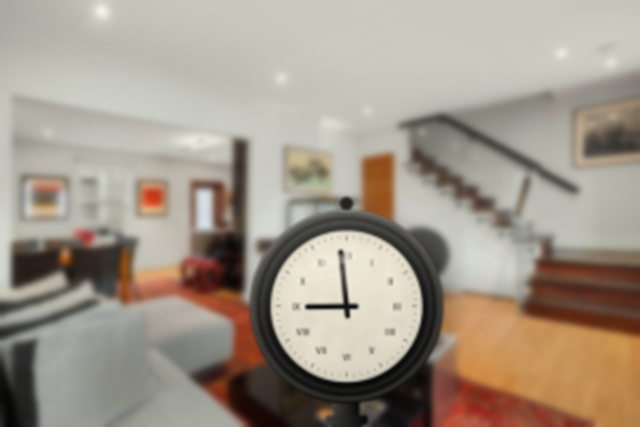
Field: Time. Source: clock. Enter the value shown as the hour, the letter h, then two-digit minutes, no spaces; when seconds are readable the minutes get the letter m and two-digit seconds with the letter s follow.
8h59
